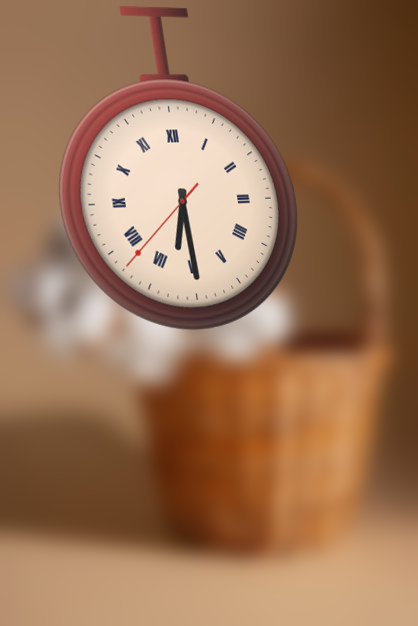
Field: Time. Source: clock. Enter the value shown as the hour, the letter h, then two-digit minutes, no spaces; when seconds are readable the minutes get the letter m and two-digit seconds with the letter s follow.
6h29m38s
